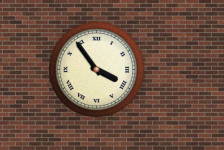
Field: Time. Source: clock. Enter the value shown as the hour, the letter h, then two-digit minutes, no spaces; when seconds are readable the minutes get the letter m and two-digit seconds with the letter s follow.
3h54
